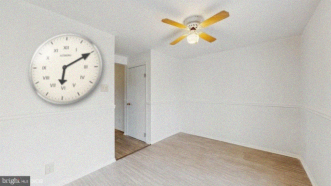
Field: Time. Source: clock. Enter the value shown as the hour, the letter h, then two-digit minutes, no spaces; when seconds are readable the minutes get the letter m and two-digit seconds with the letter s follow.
6h10
